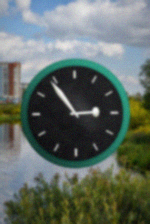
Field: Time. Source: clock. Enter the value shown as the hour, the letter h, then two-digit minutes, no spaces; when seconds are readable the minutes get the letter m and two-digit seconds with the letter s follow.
2h54
